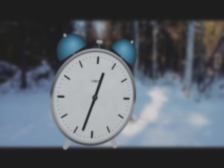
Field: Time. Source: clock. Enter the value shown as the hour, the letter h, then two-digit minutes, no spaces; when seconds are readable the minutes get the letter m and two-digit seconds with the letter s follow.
12h33
